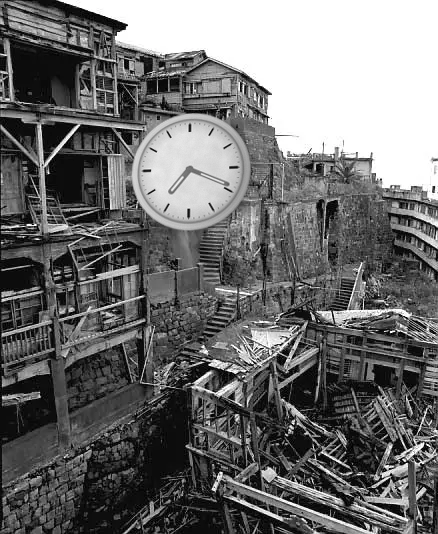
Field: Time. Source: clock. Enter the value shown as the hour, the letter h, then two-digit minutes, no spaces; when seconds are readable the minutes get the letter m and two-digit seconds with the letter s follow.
7h19
